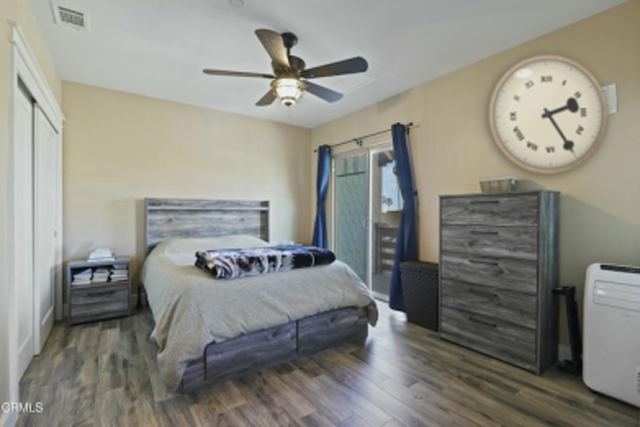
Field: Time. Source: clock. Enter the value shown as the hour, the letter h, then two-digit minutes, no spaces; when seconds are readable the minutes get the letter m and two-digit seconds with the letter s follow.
2h25
